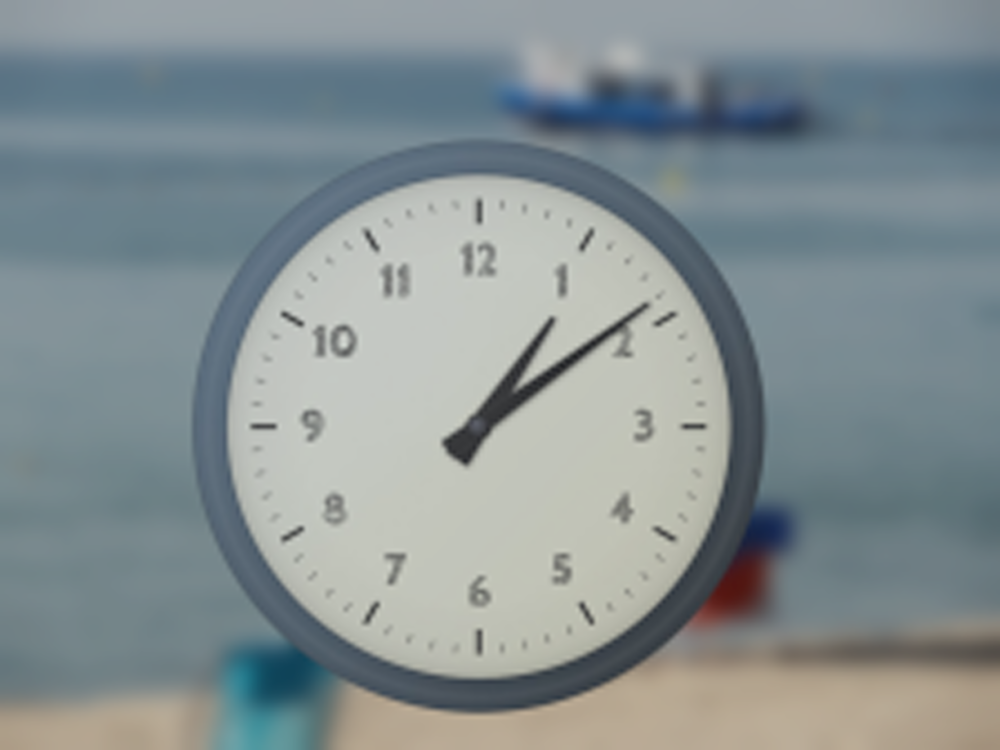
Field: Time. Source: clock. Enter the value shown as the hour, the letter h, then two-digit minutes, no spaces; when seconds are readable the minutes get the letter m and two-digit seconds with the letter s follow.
1h09
